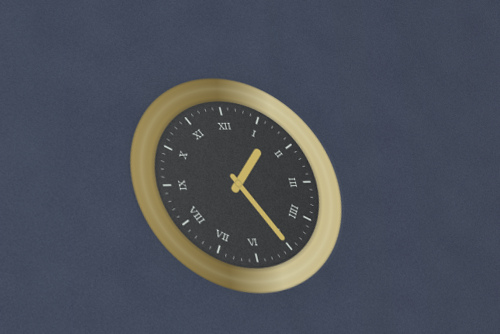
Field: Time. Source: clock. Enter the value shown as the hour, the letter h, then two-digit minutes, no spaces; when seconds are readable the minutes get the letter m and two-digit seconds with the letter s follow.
1h25
